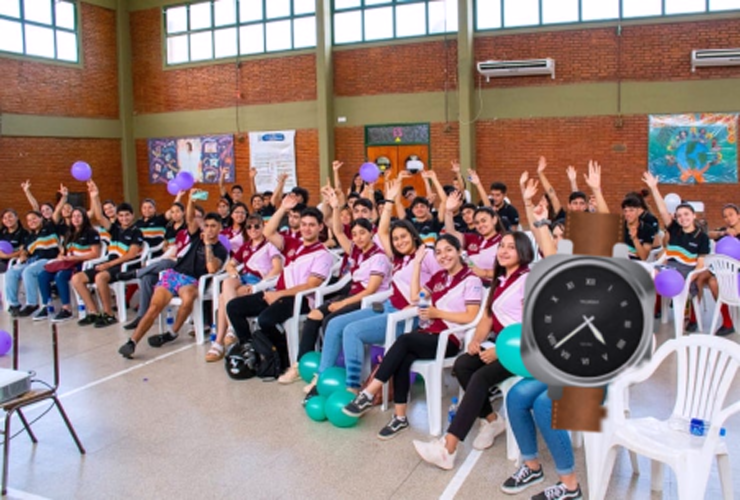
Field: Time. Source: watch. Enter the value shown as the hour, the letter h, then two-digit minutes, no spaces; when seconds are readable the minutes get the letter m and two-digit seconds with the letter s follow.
4h38
